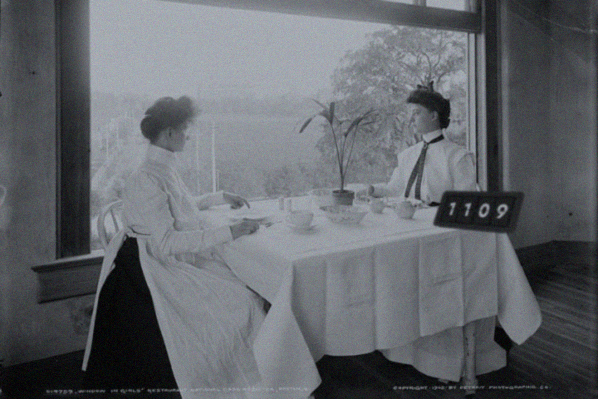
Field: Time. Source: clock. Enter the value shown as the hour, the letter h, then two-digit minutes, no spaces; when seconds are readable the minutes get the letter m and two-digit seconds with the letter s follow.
11h09
